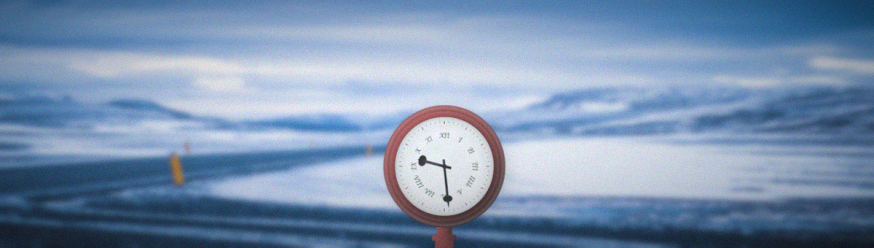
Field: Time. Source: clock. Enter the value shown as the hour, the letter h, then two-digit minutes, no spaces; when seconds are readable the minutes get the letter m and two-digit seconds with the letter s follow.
9h29
